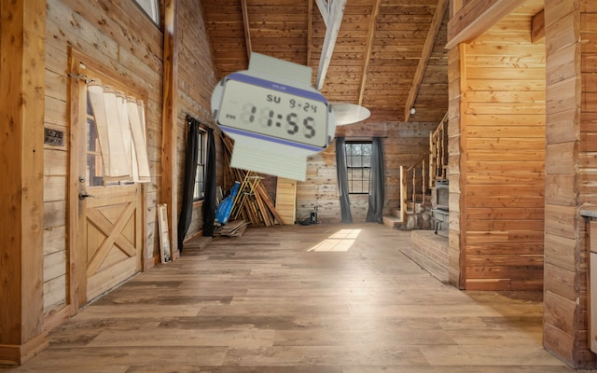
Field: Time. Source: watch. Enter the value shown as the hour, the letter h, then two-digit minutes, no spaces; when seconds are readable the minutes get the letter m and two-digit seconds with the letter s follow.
11h55
